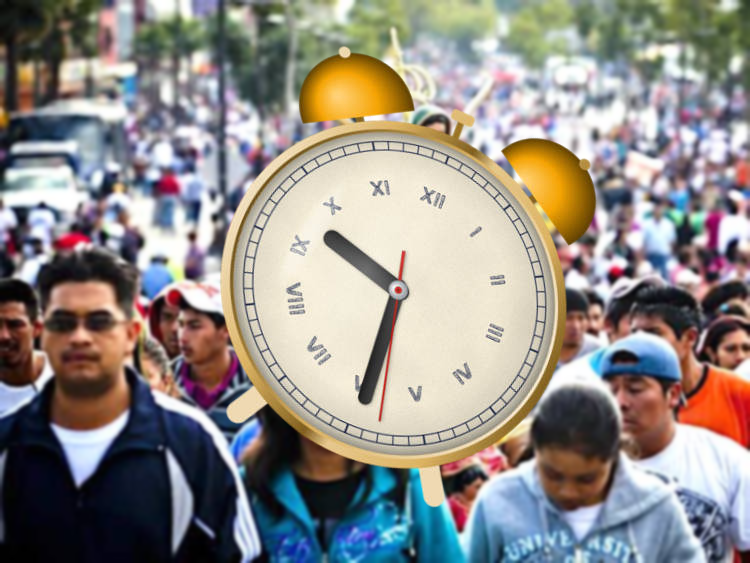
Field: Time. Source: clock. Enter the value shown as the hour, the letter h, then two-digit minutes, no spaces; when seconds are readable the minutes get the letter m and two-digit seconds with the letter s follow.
9h29m28s
